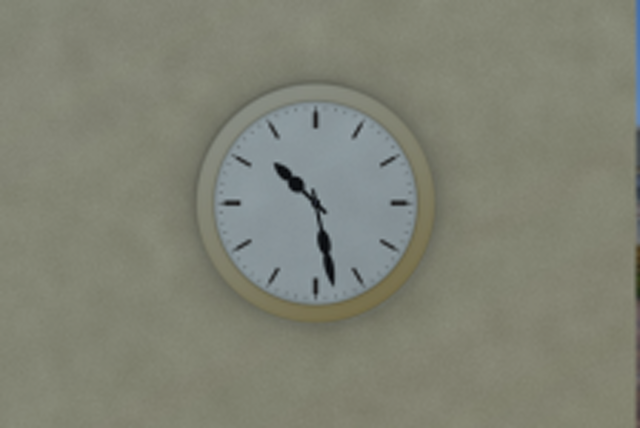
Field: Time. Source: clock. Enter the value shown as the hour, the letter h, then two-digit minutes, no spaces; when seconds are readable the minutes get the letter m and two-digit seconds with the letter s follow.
10h28
